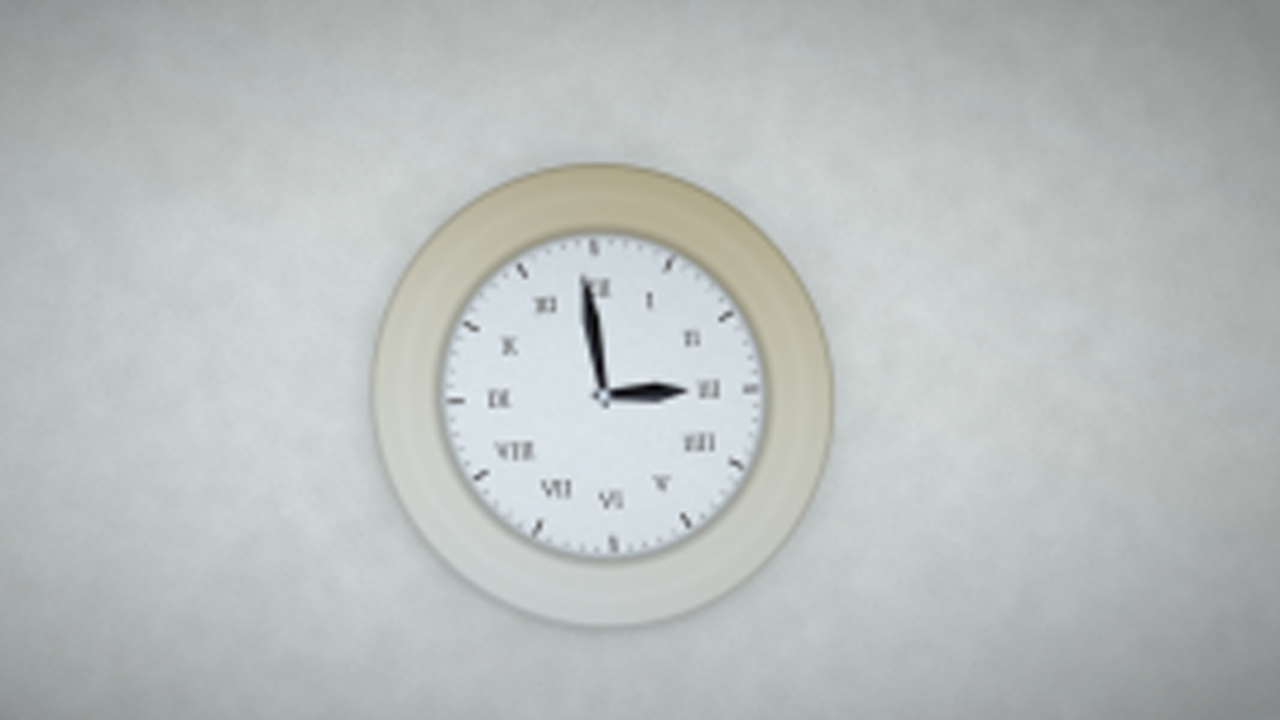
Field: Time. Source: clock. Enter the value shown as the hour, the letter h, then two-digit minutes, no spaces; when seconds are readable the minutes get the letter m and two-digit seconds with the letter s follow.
2h59
